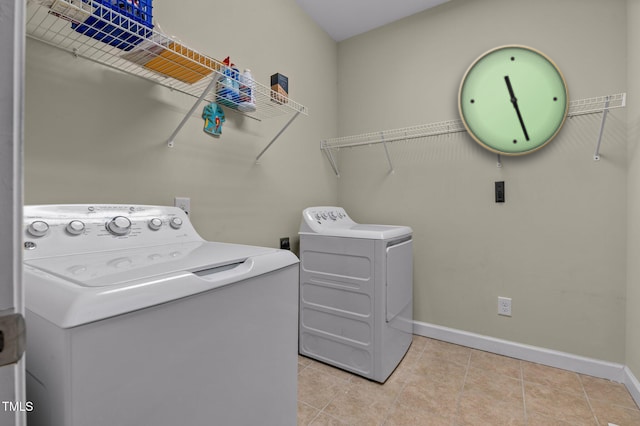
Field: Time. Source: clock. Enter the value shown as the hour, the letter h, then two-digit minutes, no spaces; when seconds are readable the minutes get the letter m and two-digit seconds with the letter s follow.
11h27
